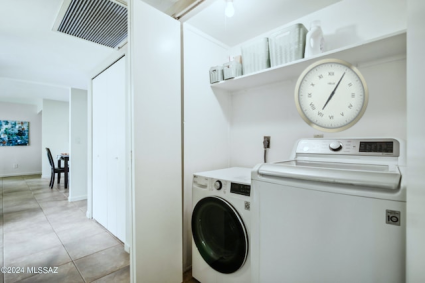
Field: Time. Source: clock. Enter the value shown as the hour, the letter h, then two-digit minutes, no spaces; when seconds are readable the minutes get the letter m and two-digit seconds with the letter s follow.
7h05
